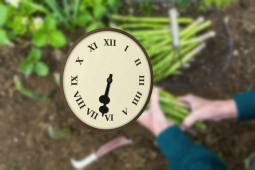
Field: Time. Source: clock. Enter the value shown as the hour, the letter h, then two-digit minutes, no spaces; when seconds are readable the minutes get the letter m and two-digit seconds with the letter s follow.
6h32
